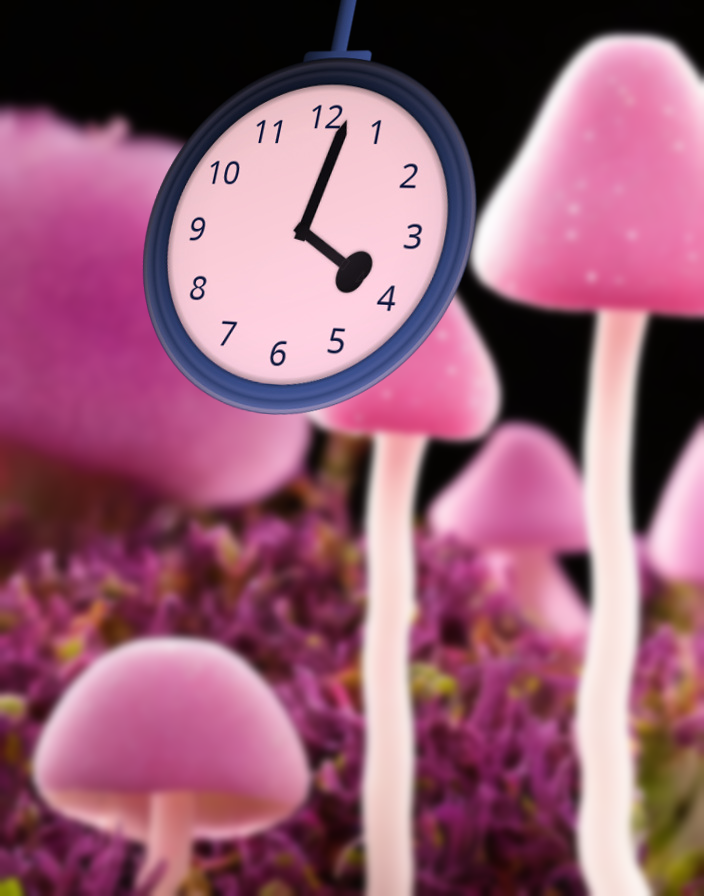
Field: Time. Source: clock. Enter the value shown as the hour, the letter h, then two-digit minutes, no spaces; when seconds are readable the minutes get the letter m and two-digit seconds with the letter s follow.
4h02
